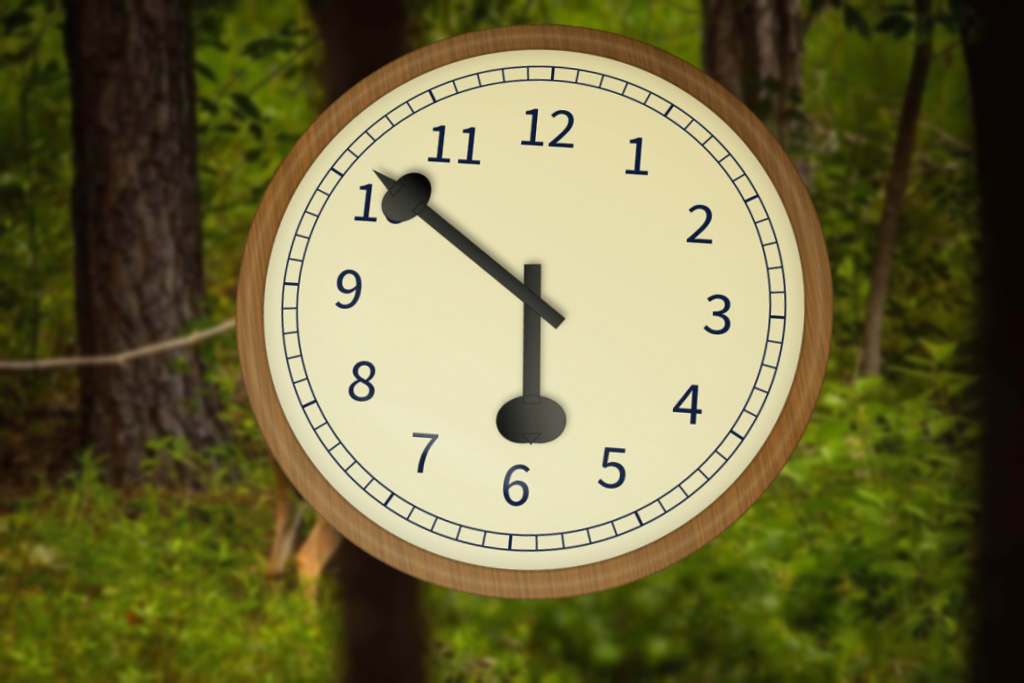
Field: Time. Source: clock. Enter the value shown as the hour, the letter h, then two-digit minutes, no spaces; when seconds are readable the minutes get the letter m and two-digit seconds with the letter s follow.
5h51
